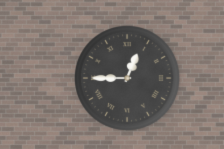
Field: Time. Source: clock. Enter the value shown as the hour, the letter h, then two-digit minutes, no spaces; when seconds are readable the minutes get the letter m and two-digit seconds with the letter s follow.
12h45
